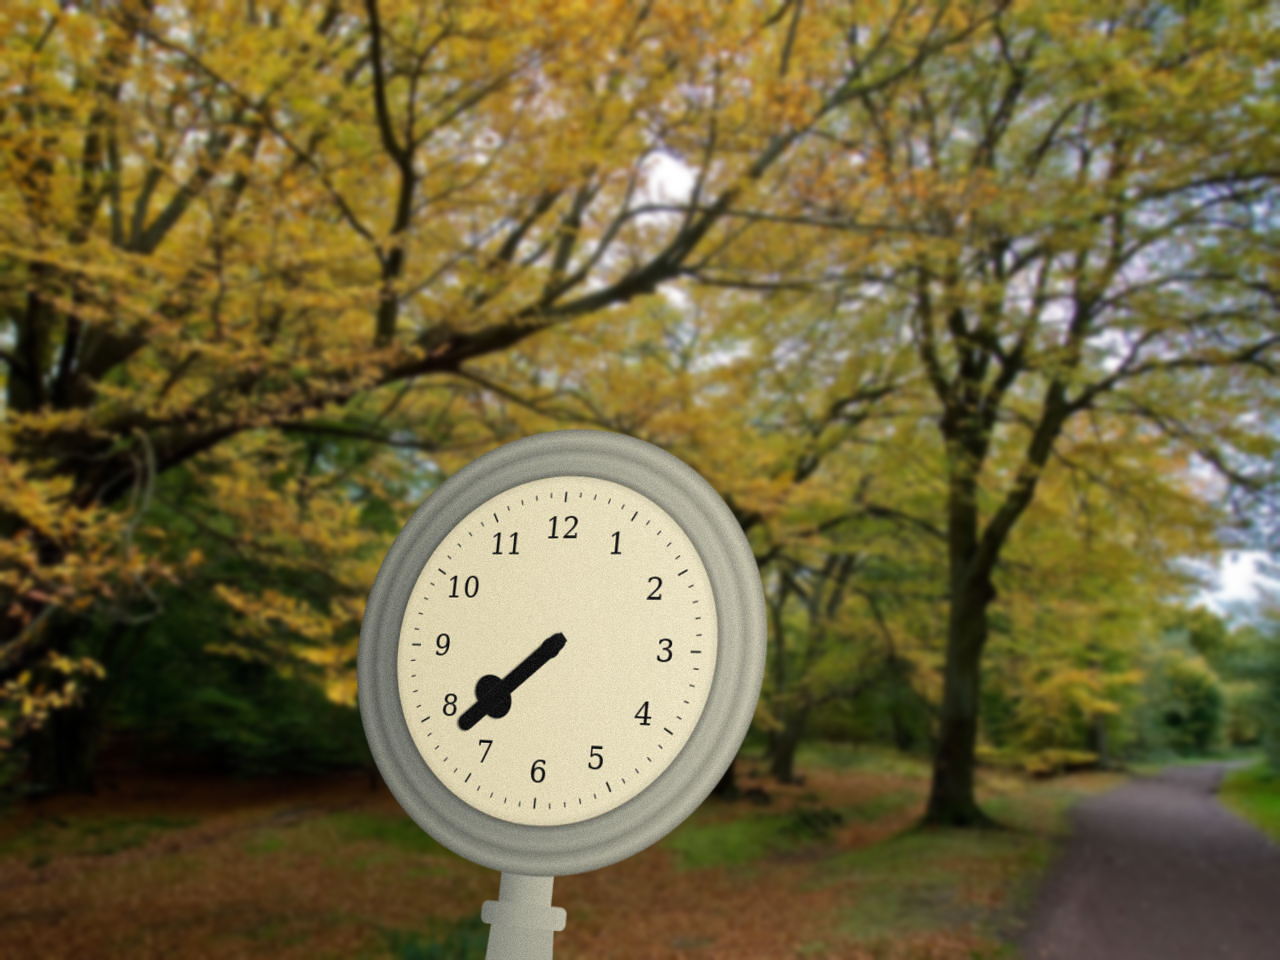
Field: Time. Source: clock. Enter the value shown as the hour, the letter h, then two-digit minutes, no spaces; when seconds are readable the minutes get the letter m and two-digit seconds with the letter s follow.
7h38
